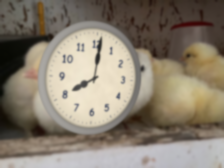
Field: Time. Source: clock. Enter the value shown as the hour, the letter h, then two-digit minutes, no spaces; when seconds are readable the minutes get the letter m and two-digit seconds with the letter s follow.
8h01
